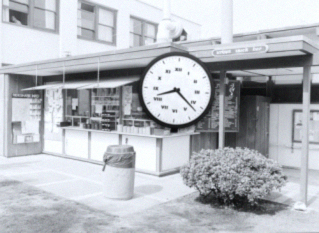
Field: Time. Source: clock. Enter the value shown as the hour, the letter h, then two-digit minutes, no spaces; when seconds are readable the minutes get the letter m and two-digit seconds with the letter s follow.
8h22
